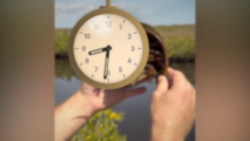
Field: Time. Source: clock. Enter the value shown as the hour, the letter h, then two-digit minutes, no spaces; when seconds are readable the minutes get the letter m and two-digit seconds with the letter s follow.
8h31
